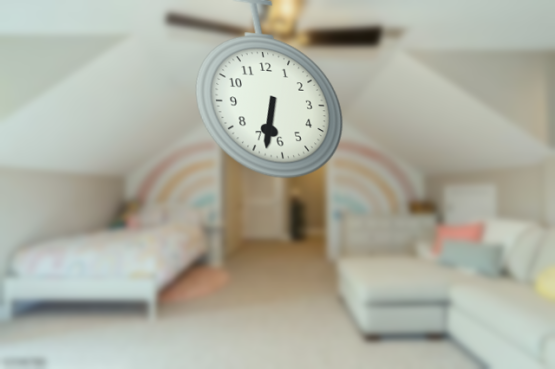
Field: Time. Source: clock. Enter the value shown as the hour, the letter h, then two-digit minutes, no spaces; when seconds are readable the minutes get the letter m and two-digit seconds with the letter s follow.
6h33
